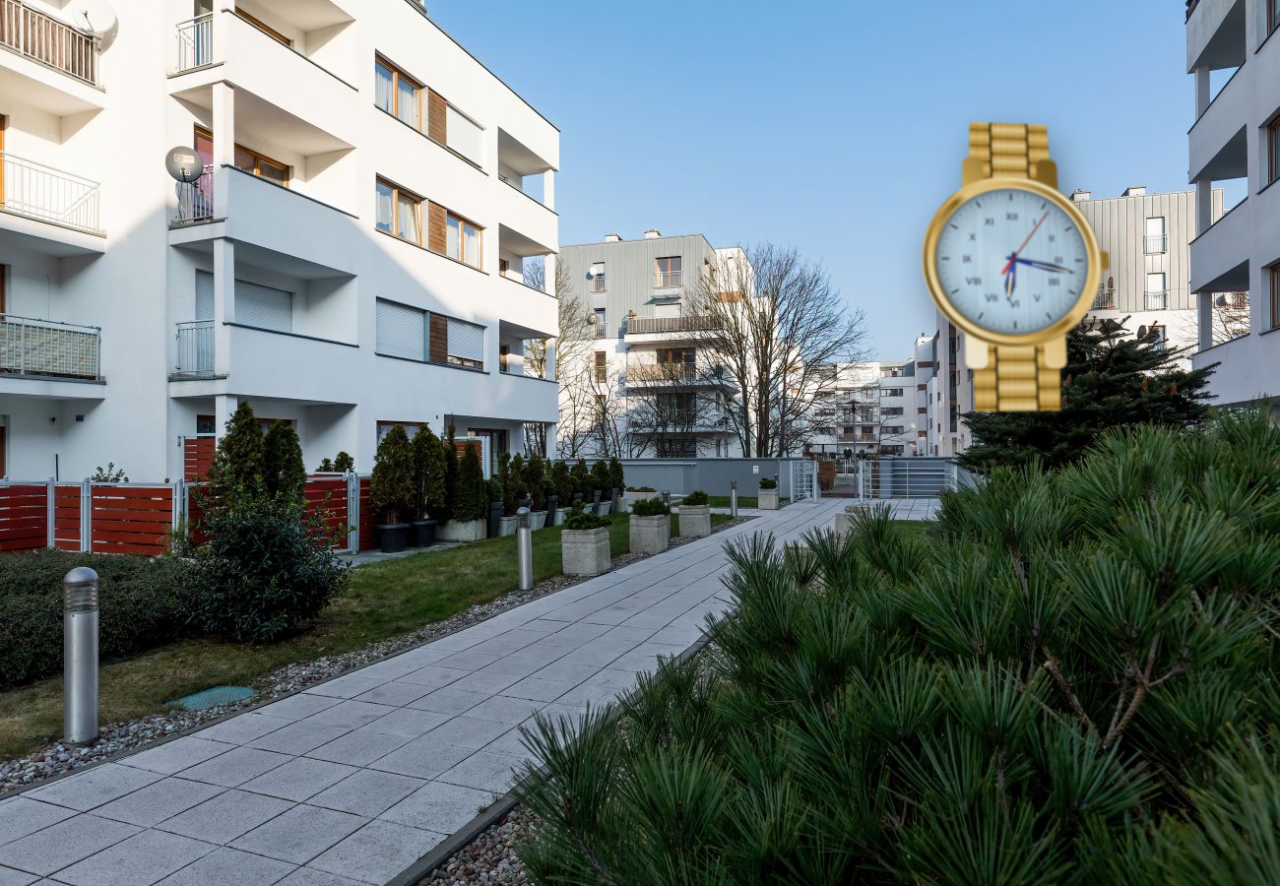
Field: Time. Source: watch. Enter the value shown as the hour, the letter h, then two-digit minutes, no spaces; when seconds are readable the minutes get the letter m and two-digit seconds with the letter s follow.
6h17m06s
